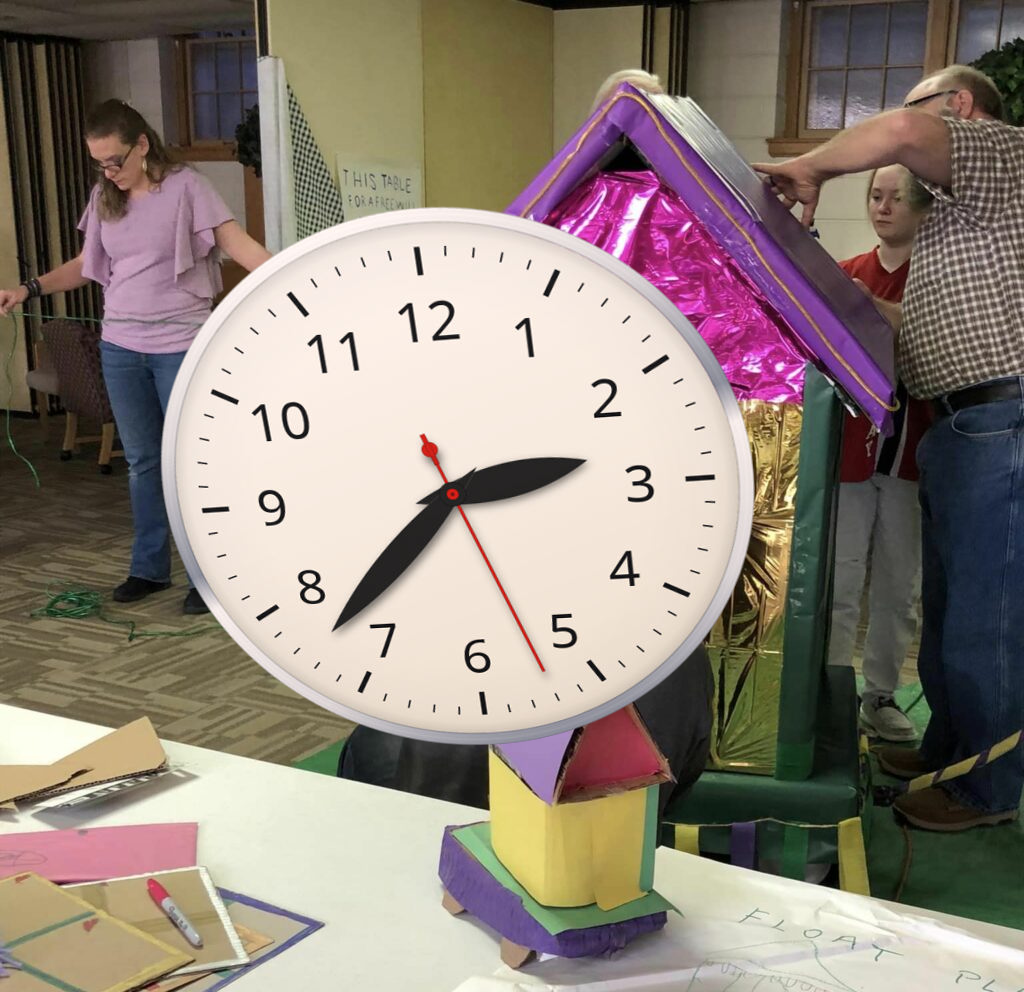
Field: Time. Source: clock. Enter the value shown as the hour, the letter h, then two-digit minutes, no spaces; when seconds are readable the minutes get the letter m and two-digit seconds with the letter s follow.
2h37m27s
